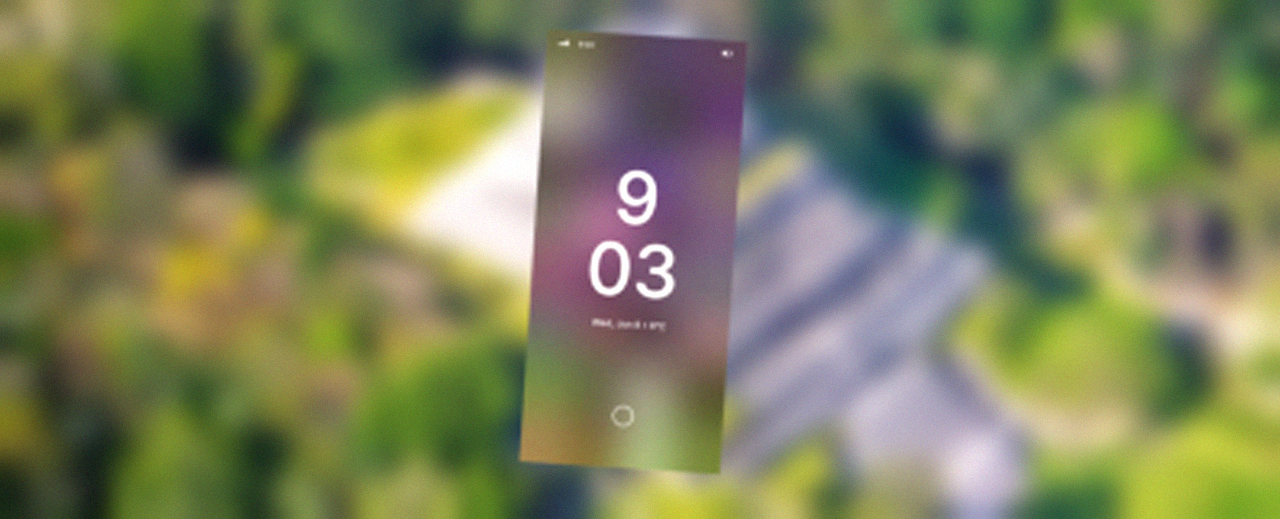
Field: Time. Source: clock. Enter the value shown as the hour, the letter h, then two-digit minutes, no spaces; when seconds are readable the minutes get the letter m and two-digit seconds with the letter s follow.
9h03
